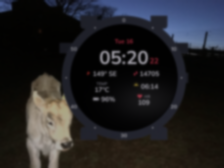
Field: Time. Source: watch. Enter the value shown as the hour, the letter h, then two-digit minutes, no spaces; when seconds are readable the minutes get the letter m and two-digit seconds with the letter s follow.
5h20
